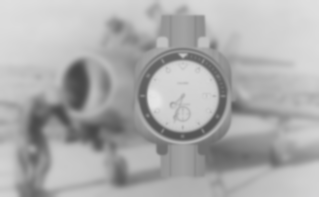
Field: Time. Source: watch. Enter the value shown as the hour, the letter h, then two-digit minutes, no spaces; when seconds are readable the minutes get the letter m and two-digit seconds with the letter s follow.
7h33
